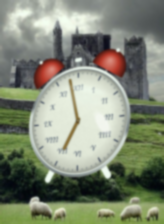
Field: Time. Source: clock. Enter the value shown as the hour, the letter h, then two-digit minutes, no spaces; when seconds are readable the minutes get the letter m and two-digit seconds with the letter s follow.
6h58
